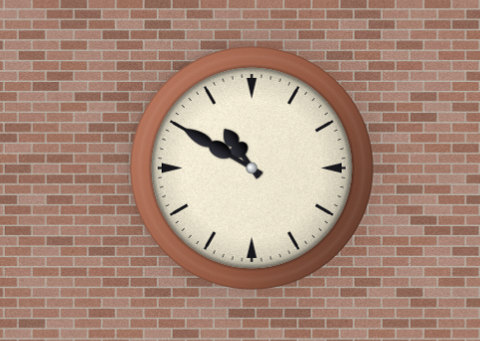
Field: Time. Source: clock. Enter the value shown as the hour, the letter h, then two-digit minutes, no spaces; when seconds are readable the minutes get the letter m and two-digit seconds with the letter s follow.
10h50
